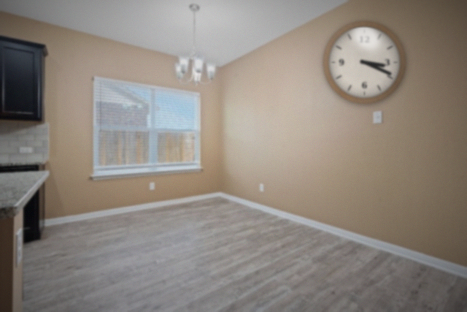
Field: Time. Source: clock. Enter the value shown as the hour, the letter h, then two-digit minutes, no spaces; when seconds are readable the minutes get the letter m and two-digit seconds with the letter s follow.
3h19
